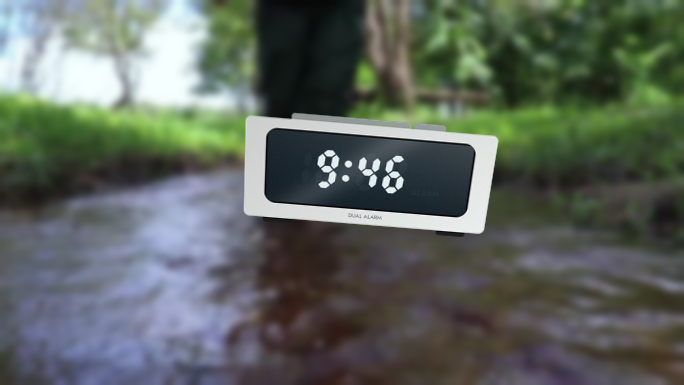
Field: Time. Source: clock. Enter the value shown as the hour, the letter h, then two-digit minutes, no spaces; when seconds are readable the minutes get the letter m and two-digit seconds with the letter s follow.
9h46
